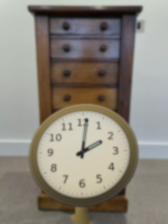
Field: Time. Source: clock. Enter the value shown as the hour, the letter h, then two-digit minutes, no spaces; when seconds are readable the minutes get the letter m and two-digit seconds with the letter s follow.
2h01
